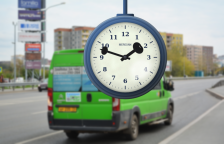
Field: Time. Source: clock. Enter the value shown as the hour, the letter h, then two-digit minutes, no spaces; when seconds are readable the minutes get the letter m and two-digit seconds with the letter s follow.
1h48
